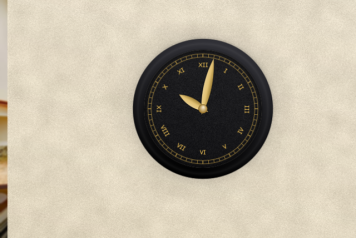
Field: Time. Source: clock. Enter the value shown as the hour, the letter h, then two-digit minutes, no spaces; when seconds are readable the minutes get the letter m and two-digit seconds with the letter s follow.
10h02
